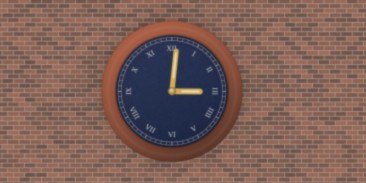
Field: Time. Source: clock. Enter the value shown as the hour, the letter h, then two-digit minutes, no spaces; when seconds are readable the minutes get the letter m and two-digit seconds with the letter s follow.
3h01
